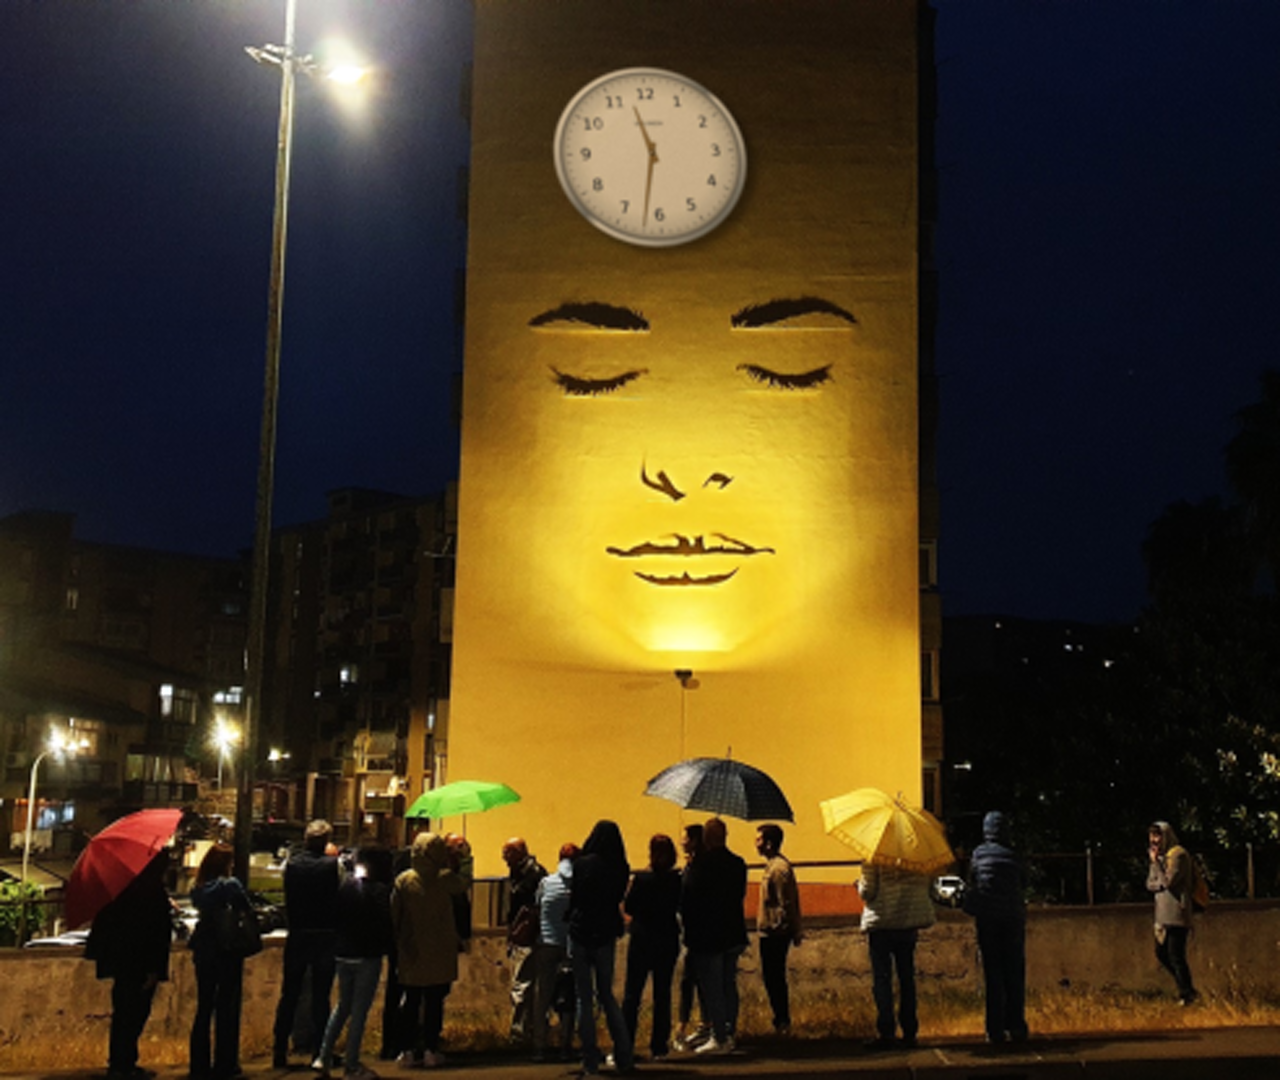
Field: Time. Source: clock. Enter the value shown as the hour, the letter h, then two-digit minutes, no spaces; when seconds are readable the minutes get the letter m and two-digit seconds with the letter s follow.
11h32
